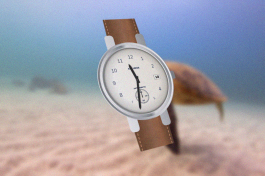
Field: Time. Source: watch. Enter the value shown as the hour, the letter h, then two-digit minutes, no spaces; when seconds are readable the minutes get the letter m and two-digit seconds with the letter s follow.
11h32
